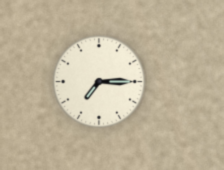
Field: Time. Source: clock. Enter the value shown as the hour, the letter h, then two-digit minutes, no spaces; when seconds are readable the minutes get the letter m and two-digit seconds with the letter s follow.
7h15
